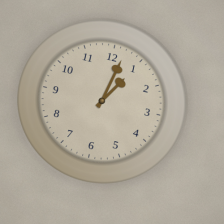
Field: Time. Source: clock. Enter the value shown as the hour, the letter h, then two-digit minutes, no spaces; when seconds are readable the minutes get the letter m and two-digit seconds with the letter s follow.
1h02
